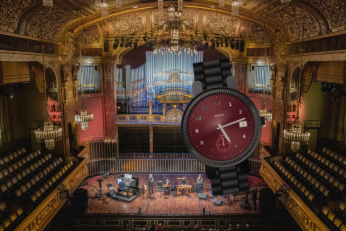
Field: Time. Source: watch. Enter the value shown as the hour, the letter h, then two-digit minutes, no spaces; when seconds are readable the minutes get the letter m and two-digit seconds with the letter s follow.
5h13
